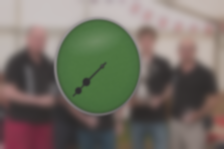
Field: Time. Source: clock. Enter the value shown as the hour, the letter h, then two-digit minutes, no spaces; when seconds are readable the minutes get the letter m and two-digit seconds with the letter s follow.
7h38
